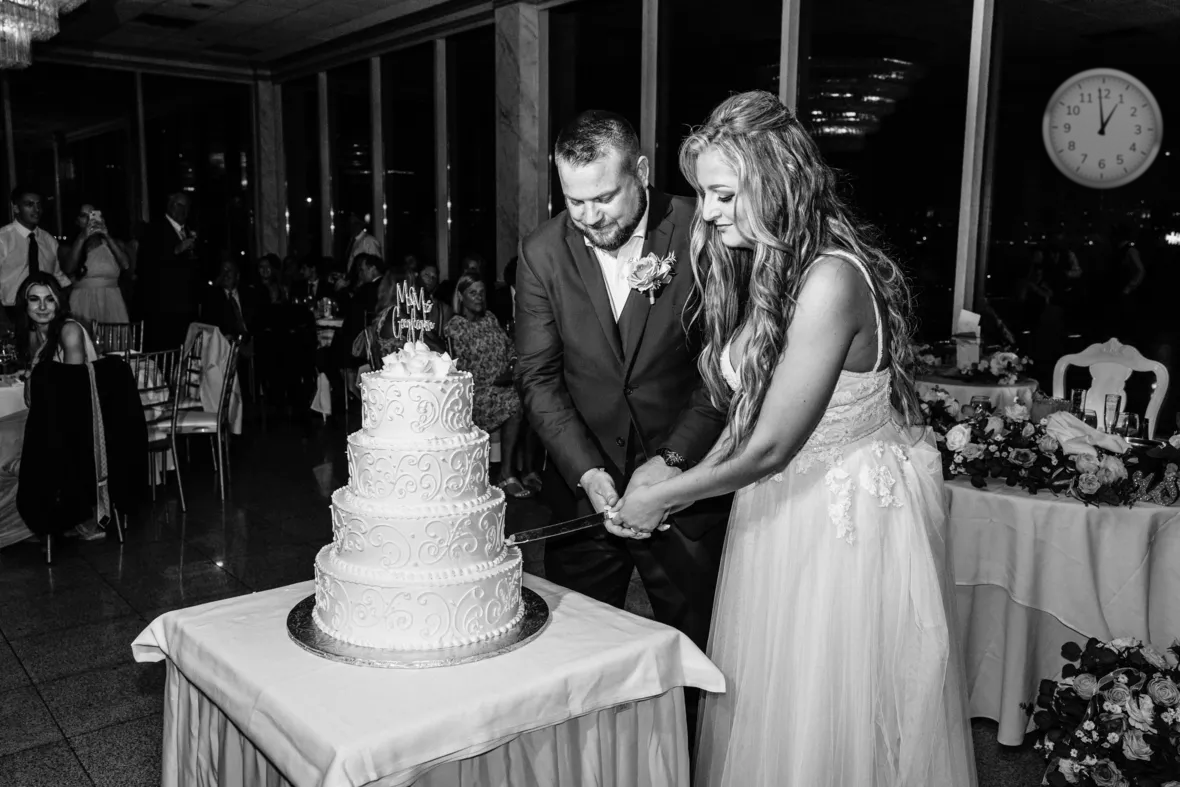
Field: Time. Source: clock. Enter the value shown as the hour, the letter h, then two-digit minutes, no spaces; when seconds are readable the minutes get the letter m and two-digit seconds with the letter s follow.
12h59
